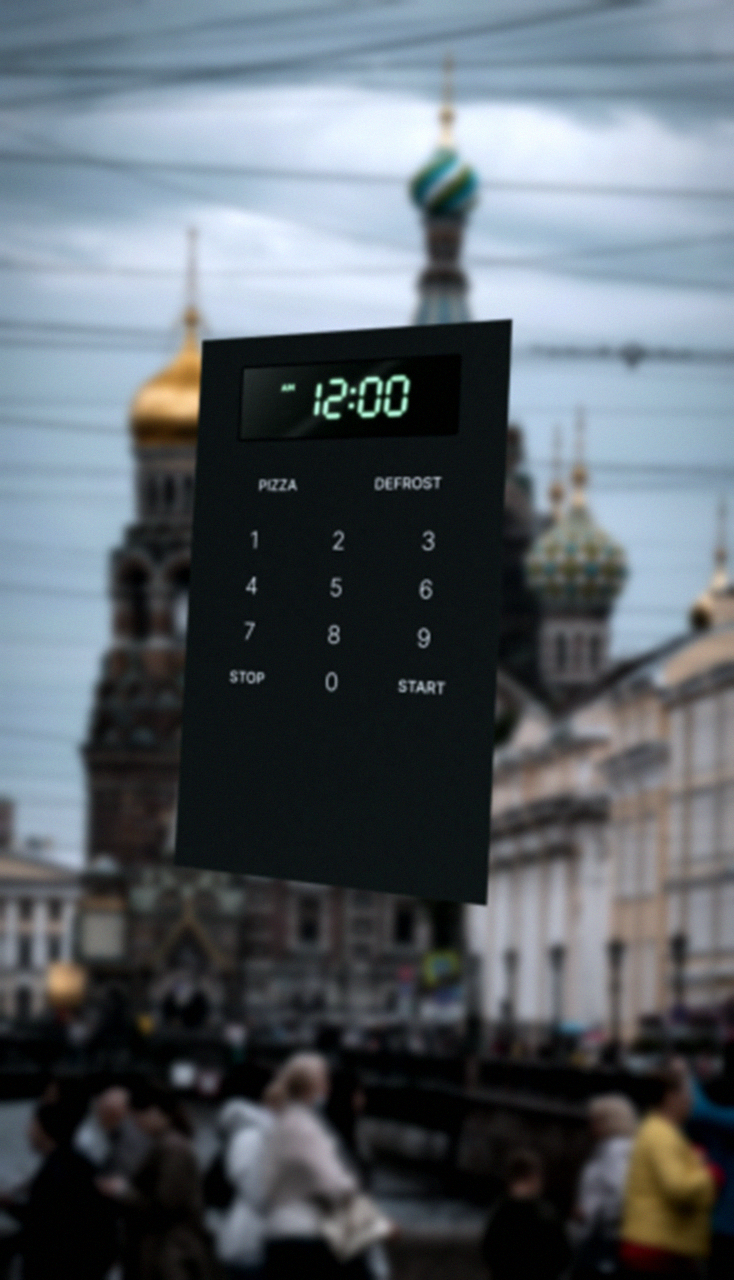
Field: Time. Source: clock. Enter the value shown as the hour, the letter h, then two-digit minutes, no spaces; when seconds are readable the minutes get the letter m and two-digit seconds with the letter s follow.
12h00
